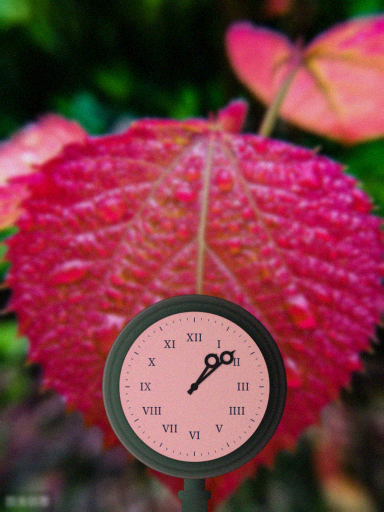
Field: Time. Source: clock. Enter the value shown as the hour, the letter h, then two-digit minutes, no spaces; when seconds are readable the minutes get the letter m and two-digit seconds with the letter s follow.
1h08
